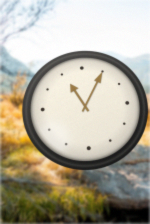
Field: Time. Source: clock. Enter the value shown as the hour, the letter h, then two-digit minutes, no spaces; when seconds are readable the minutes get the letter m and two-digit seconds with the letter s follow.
11h05
